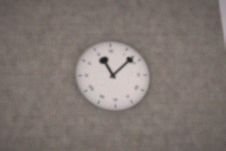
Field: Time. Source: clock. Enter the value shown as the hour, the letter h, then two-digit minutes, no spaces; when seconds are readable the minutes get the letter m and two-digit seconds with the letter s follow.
11h08
